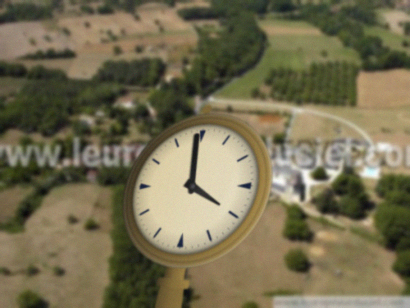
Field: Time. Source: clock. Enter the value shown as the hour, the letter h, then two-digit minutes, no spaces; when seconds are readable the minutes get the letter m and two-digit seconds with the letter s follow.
3h59
